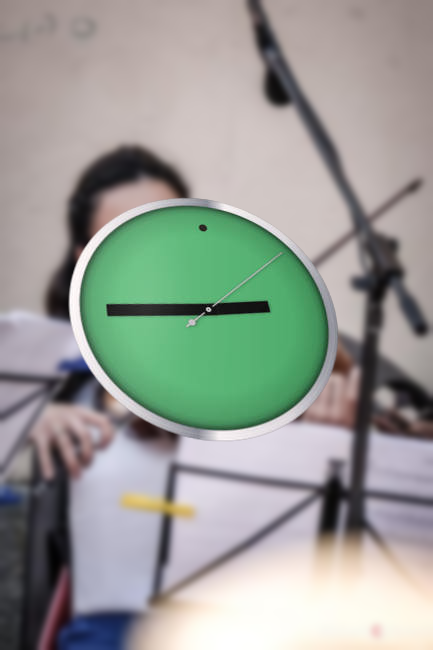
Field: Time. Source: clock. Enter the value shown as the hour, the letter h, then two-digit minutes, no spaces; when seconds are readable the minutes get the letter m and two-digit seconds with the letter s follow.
2h44m08s
